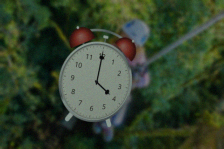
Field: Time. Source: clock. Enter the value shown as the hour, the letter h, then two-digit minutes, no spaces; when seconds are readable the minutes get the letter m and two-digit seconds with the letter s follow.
4h00
